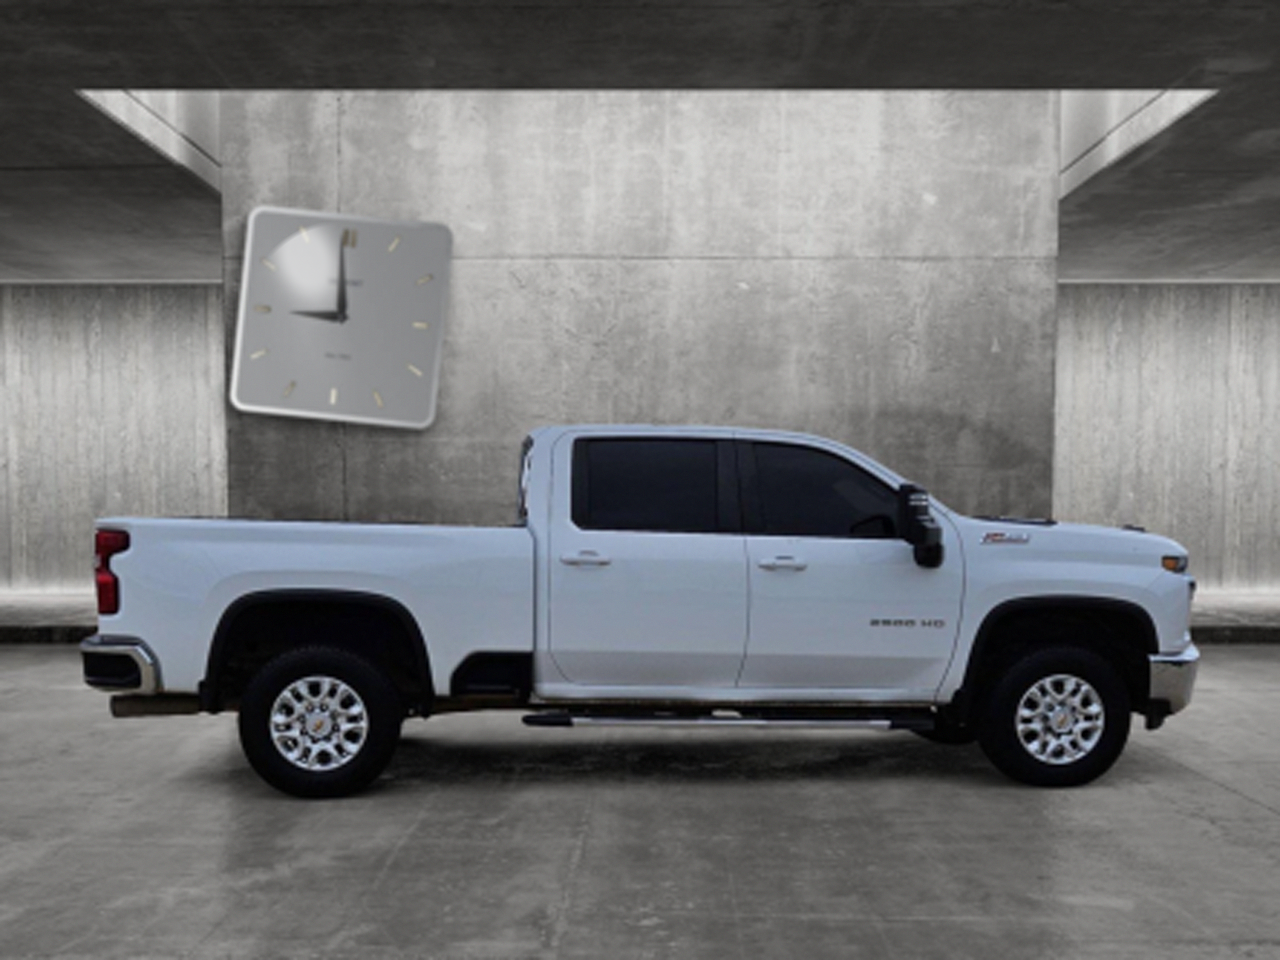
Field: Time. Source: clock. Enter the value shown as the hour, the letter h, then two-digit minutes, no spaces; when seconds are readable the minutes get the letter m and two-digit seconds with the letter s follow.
8h59
